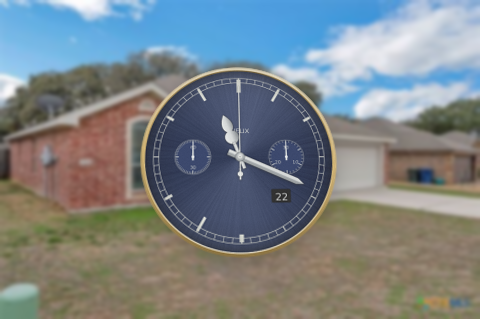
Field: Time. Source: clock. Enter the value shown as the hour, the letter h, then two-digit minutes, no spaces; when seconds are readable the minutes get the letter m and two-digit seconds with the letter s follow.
11h19
